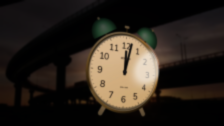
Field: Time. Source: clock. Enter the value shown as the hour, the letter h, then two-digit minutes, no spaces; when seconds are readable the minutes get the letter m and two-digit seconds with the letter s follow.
12h02
